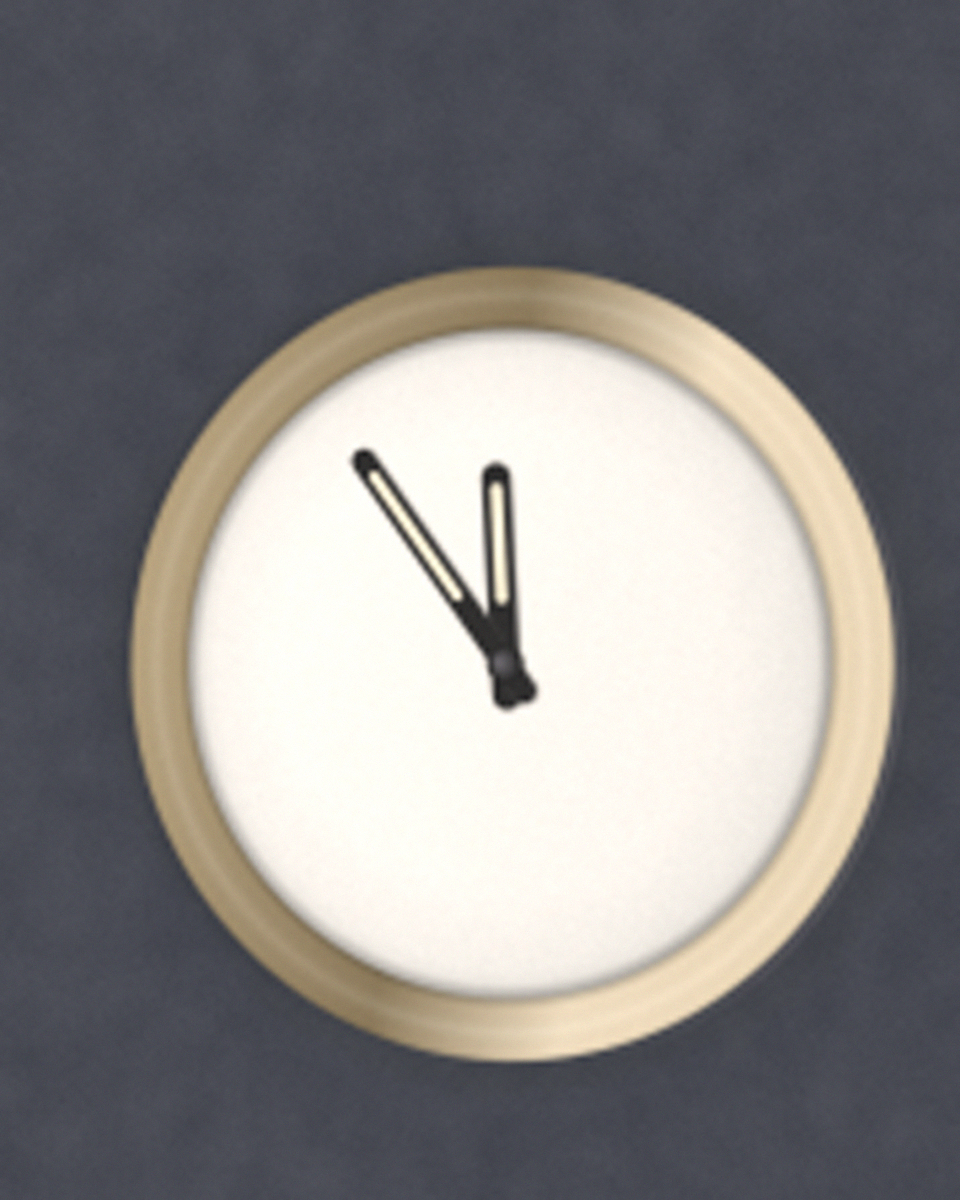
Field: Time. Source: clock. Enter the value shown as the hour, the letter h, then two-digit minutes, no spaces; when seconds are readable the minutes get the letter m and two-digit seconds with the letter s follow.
11h54
